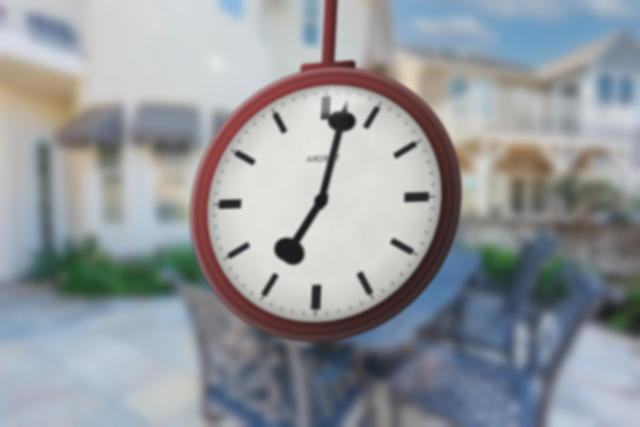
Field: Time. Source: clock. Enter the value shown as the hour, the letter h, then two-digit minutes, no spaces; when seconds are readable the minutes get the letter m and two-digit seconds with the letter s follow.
7h02
